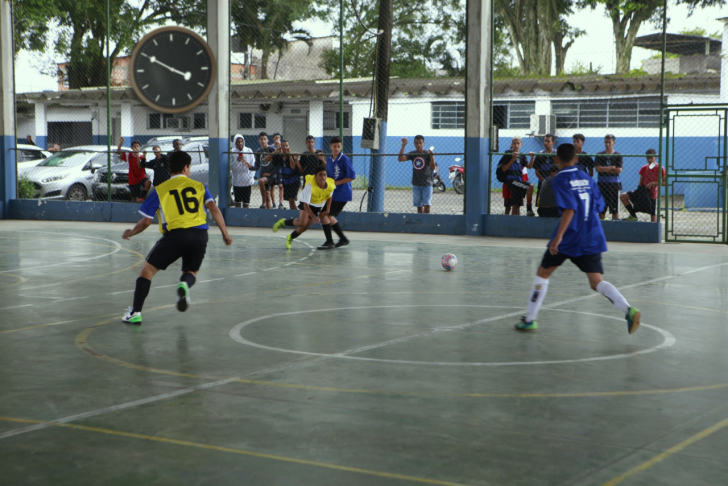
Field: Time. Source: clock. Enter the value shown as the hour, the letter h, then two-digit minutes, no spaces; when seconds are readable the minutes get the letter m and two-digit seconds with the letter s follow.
3h50
